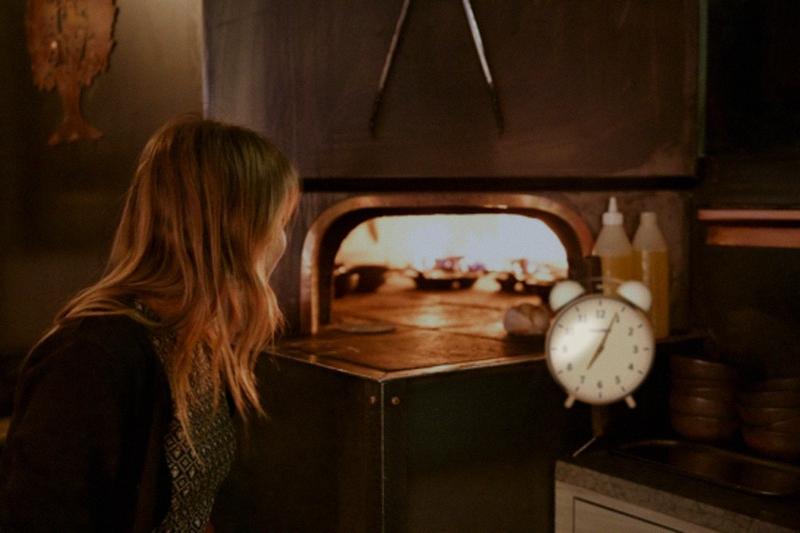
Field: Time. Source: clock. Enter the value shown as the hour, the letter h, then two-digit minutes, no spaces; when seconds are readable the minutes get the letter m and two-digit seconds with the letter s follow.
7h04
